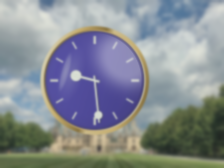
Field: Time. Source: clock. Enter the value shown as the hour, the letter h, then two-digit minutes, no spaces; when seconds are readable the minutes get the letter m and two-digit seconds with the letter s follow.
9h29
